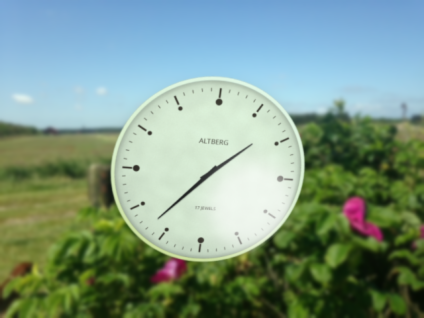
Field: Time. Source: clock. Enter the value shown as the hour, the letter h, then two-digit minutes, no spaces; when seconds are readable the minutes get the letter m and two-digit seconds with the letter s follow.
1h37
